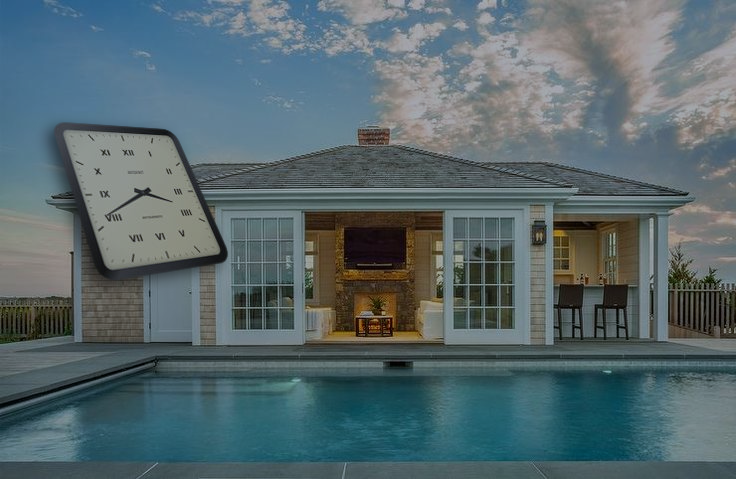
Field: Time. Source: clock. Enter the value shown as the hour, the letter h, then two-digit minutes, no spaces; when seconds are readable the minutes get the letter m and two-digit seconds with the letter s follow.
3h41
